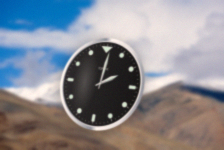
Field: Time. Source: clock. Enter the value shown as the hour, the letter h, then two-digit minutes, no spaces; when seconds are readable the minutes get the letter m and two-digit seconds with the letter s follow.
2h01
